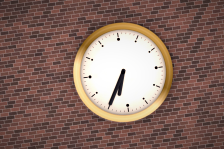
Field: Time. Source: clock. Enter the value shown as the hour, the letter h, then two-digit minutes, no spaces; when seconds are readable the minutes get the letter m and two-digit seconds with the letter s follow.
6h35
